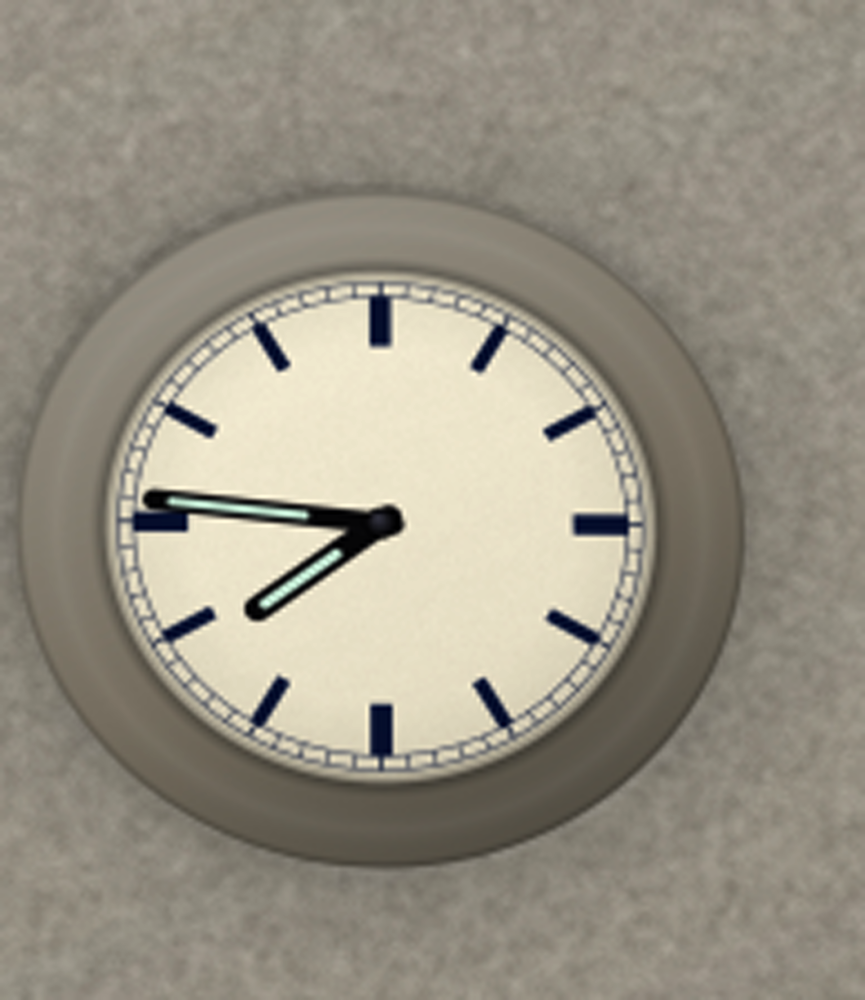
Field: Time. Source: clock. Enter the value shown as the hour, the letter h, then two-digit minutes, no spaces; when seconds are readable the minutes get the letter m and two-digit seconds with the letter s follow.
7h46
